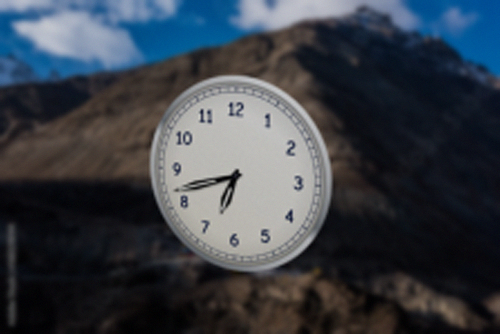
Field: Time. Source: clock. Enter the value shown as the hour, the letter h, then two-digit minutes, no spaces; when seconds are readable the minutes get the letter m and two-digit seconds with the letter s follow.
6h42
